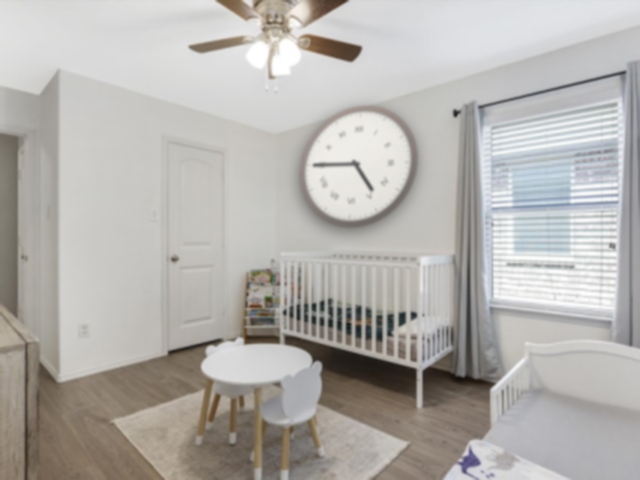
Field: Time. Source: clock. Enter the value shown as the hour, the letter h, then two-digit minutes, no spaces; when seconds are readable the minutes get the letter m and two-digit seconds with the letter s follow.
4h45
